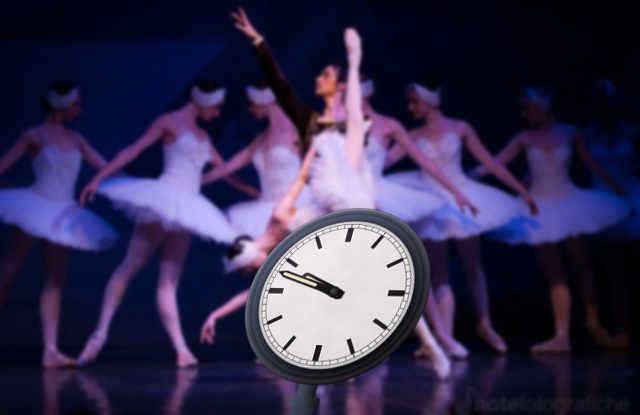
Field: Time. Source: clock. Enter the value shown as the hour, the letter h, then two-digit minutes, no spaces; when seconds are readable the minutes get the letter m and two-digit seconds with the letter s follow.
9h48
